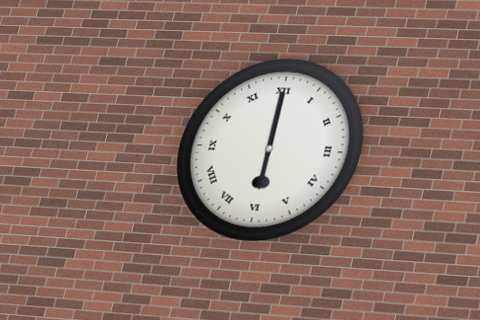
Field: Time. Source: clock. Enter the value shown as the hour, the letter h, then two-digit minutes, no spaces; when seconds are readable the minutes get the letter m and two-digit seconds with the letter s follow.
6h00
